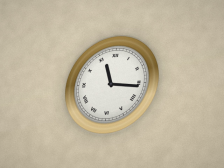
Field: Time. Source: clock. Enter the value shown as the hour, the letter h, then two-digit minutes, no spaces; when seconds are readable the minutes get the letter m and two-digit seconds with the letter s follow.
11h16
